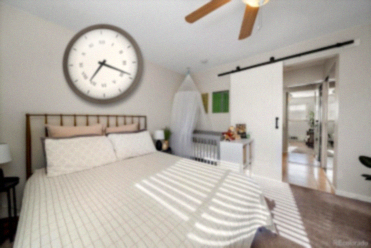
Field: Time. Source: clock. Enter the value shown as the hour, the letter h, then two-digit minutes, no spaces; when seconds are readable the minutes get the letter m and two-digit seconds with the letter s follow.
7h19
